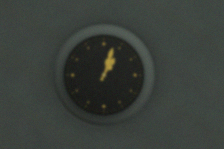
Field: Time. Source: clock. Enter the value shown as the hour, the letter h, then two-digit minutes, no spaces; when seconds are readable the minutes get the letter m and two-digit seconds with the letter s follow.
1h03
